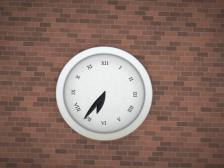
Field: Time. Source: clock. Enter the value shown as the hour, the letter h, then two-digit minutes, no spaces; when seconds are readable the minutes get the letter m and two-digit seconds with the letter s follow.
6h36
